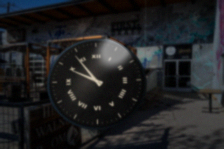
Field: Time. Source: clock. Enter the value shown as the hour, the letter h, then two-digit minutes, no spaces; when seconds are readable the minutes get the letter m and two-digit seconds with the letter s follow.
9h54
